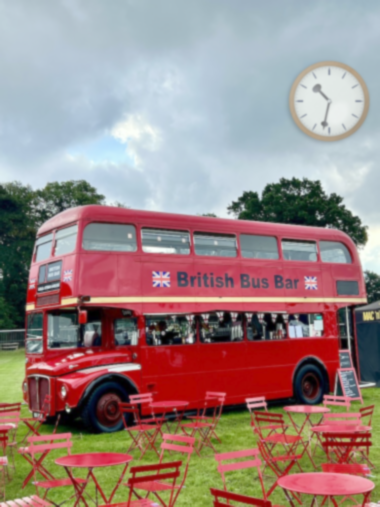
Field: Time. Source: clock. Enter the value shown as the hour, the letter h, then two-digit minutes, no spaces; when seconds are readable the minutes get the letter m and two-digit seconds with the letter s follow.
10h32
